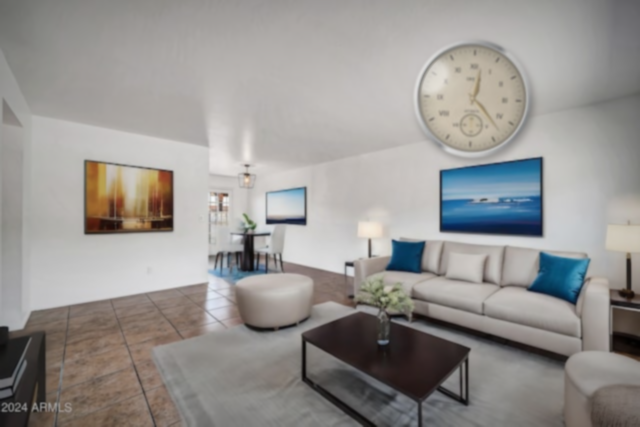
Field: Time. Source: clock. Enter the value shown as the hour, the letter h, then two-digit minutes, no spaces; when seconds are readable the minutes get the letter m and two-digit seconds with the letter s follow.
12h23
